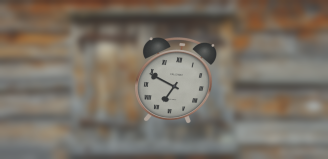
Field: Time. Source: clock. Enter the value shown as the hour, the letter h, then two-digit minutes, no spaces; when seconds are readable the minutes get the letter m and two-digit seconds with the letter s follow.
6h49
